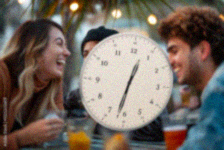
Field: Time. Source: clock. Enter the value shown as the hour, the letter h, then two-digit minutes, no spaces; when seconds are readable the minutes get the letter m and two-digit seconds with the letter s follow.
12h32
